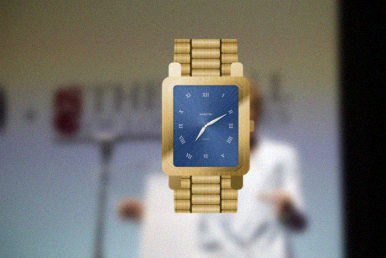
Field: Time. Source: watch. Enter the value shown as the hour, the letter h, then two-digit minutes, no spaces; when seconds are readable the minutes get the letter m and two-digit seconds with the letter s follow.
7h10
